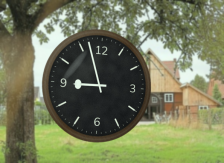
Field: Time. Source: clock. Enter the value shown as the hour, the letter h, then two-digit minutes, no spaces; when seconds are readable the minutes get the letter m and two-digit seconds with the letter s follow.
8h57
